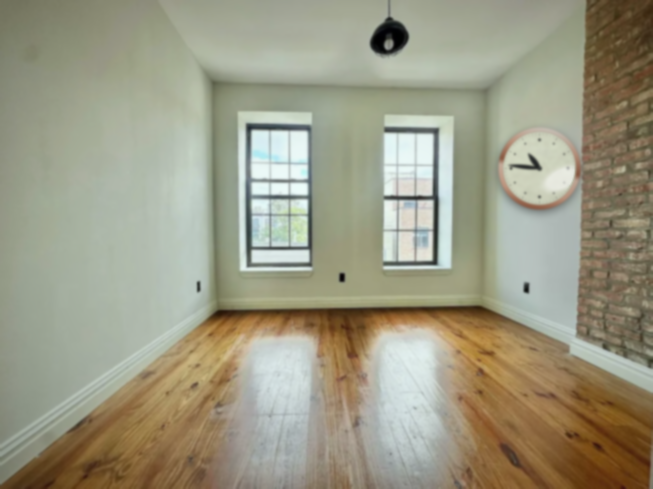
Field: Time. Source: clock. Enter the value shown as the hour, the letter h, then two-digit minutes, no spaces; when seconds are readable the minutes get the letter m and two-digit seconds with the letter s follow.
10h46
